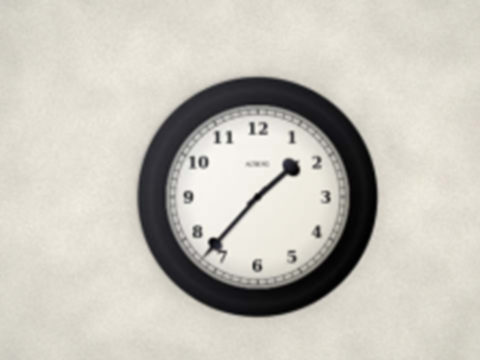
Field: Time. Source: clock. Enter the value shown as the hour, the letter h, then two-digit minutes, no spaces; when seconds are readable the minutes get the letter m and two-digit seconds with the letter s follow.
1h37
